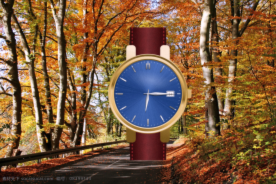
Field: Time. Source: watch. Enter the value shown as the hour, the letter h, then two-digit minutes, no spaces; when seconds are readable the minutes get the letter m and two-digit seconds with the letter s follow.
6h15
